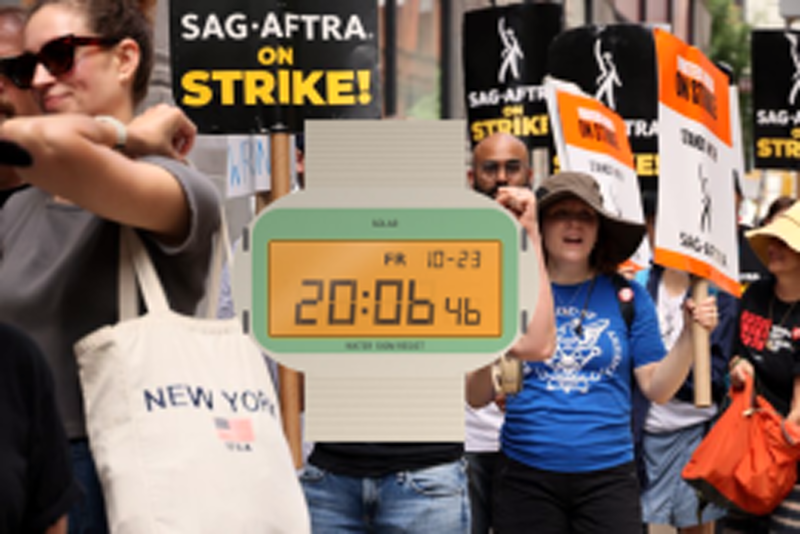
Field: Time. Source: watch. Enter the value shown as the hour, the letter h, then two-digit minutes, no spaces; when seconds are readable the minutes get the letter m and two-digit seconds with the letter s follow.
20h06m46s
